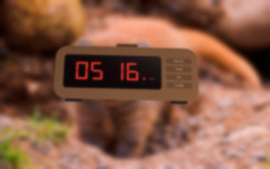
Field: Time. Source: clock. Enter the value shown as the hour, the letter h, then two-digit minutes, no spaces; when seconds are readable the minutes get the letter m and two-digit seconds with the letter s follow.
5h16
